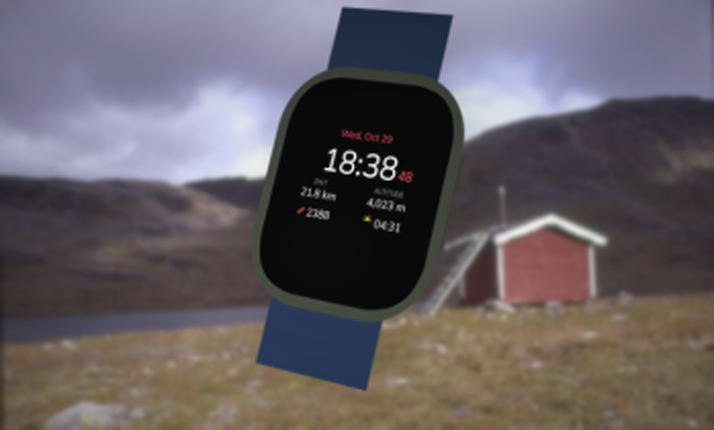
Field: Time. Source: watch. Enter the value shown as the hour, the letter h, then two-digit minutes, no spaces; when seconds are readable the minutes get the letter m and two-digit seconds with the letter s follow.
18h38
